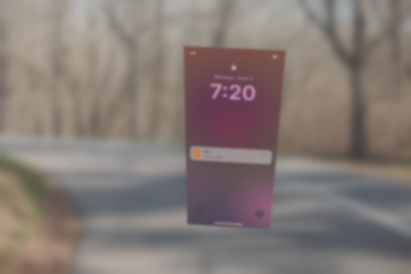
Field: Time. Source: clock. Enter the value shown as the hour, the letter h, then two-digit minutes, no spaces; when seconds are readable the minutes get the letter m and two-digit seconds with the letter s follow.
7h20
